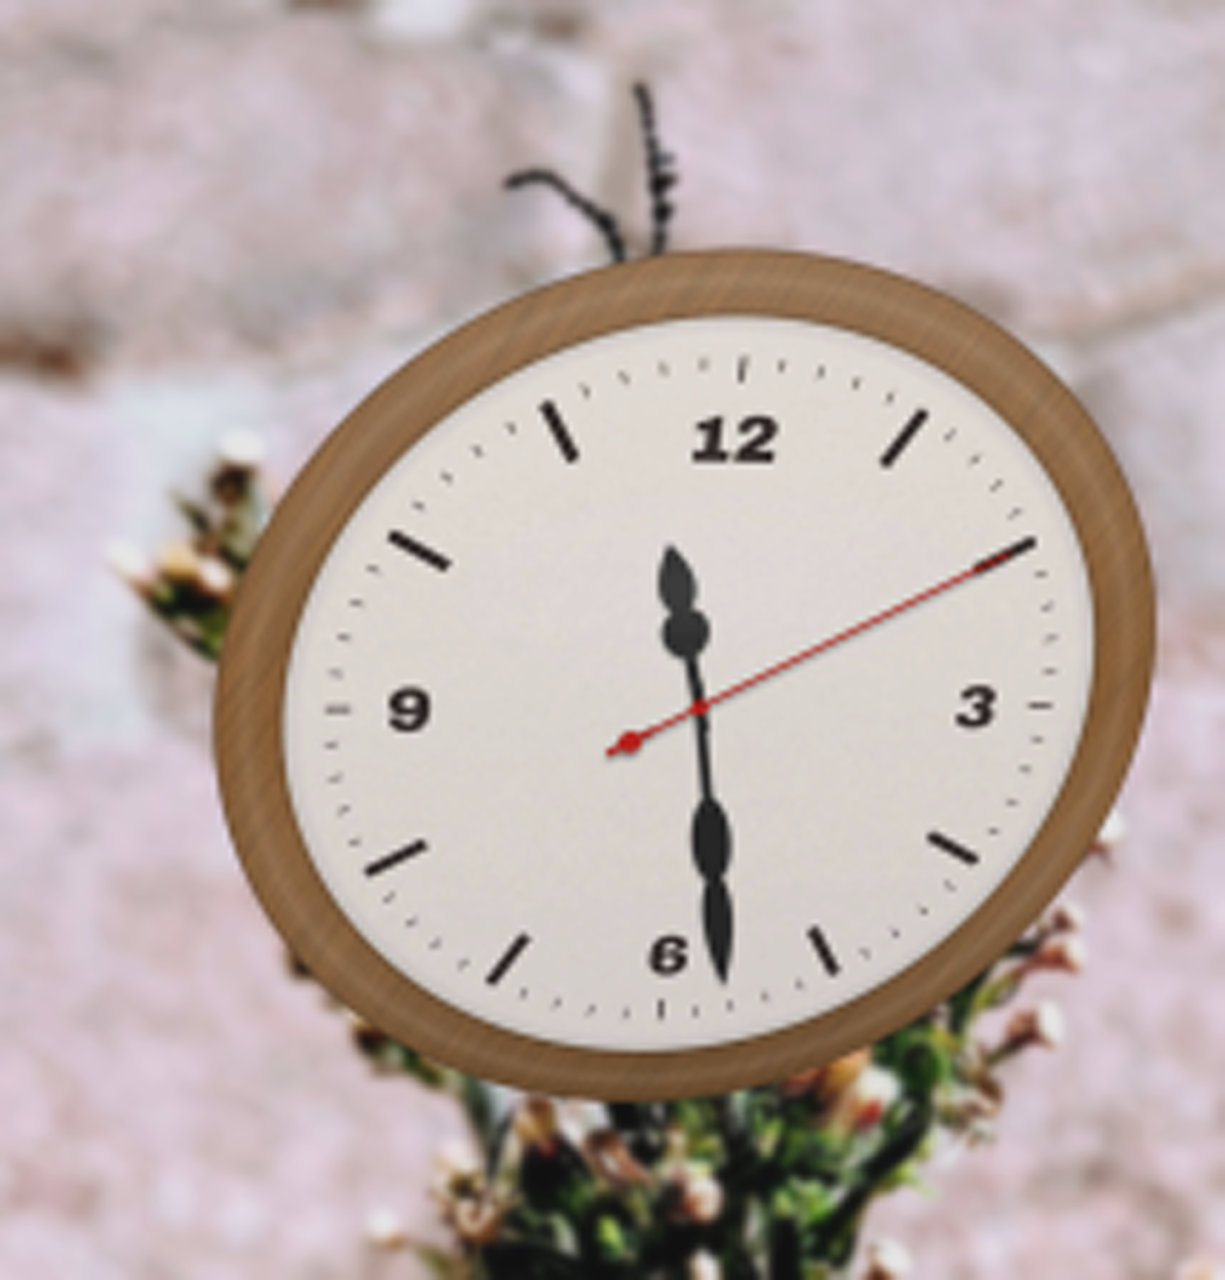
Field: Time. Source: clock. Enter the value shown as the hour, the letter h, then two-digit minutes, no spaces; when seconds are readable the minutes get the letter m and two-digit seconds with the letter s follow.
11h28m10s
